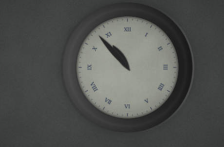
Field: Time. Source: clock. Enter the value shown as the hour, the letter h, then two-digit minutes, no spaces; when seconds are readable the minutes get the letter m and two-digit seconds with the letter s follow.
10h53
